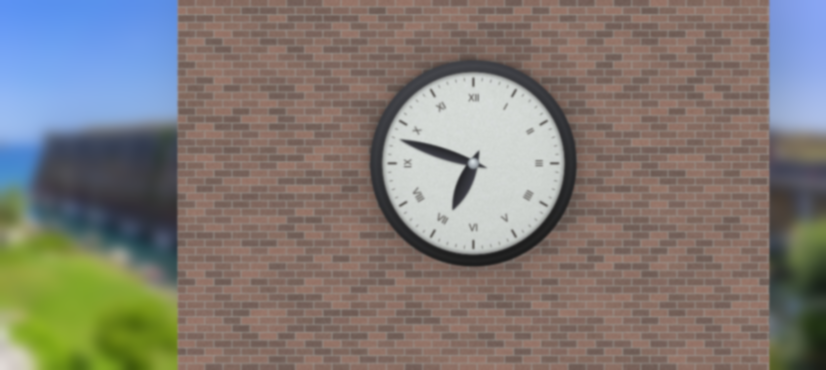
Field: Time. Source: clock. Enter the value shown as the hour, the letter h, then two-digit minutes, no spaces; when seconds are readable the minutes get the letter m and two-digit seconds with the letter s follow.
6h48
